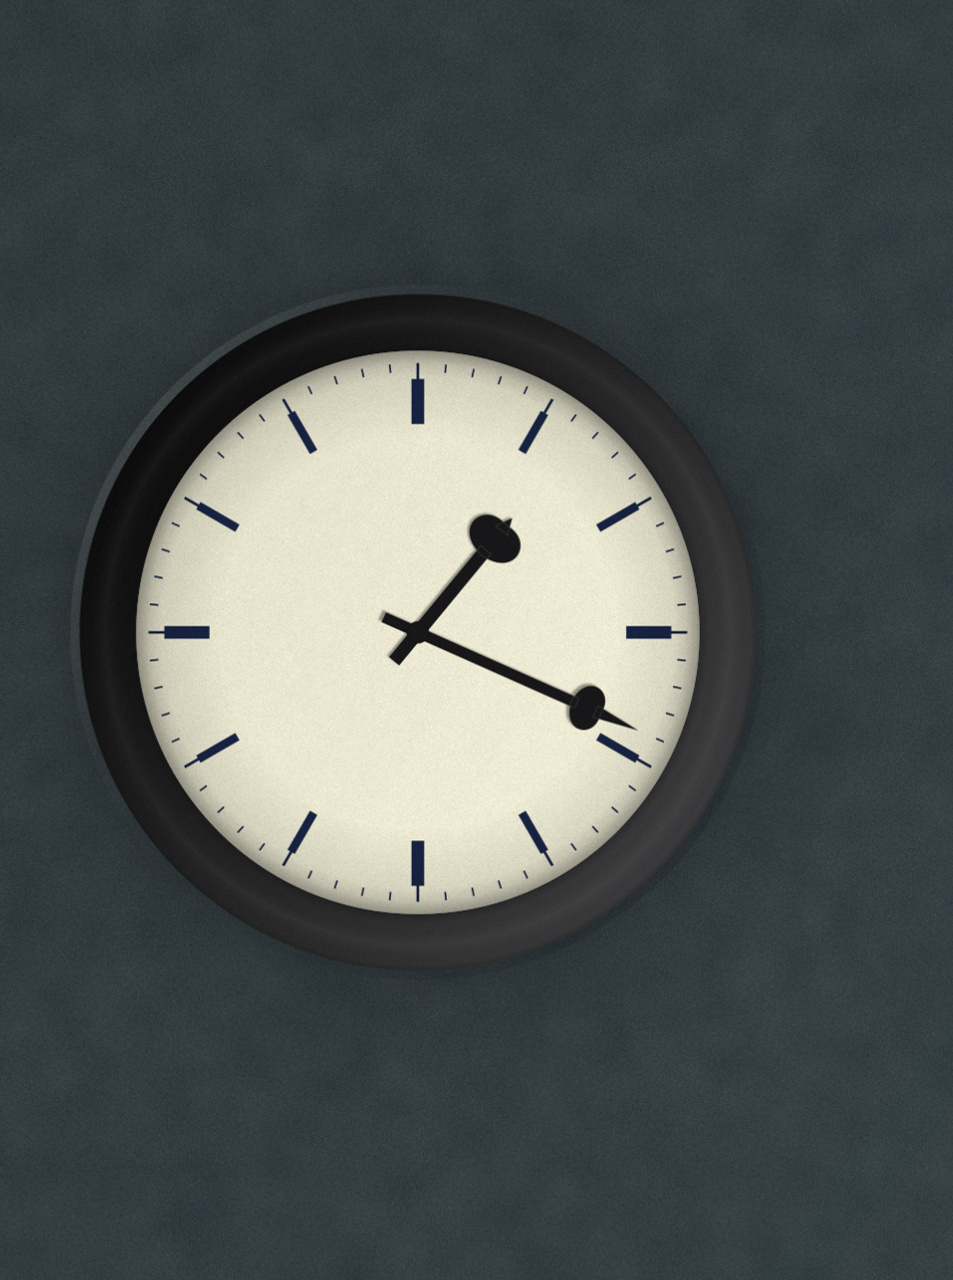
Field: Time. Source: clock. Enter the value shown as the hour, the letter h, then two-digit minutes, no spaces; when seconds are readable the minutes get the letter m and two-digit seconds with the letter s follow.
1h19
